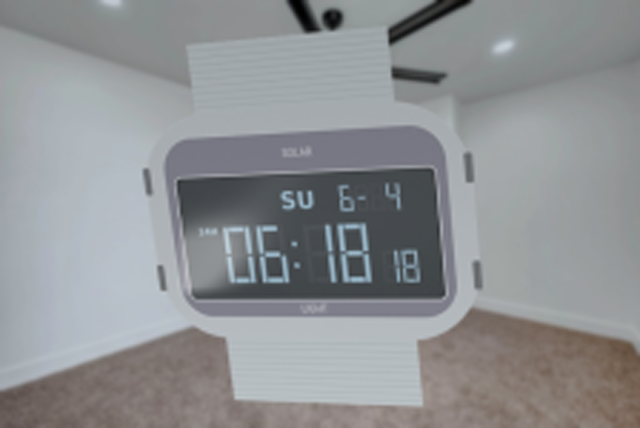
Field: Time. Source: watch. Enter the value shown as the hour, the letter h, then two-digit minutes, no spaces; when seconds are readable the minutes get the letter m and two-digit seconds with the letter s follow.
6h18m18s
